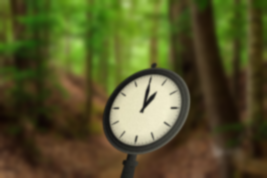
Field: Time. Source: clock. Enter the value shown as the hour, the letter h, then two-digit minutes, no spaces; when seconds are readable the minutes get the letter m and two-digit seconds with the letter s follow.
1h00
